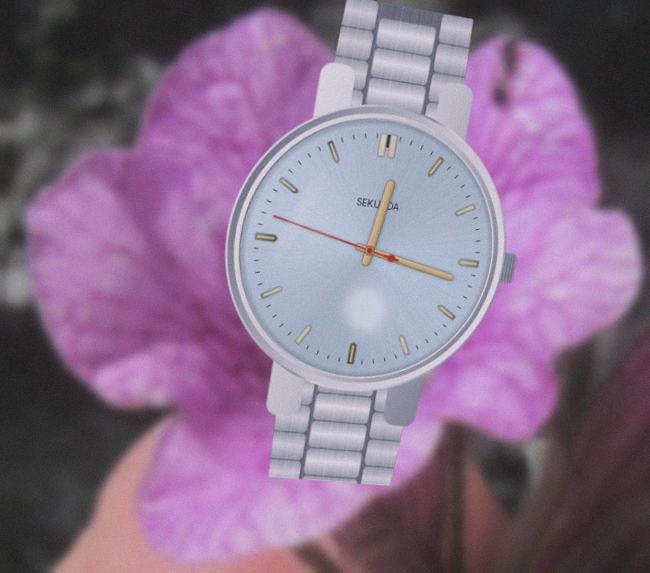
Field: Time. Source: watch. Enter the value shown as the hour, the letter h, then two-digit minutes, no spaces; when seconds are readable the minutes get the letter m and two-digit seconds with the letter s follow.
12h16m47s
